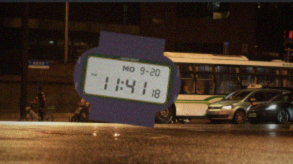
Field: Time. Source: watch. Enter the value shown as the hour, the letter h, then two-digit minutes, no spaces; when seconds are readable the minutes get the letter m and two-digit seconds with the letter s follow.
11h41
